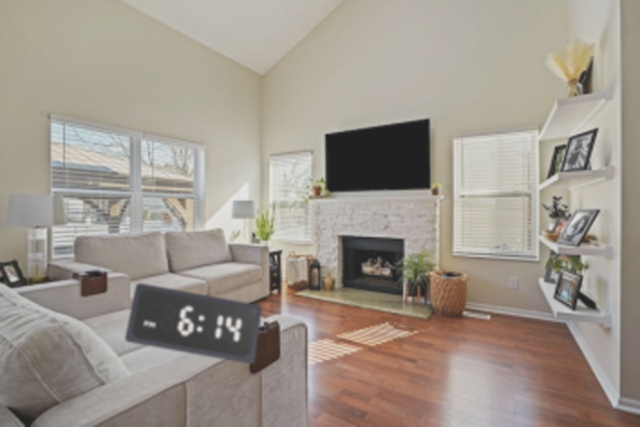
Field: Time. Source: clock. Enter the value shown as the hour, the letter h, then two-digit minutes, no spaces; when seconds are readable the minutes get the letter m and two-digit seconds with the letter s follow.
6h14
